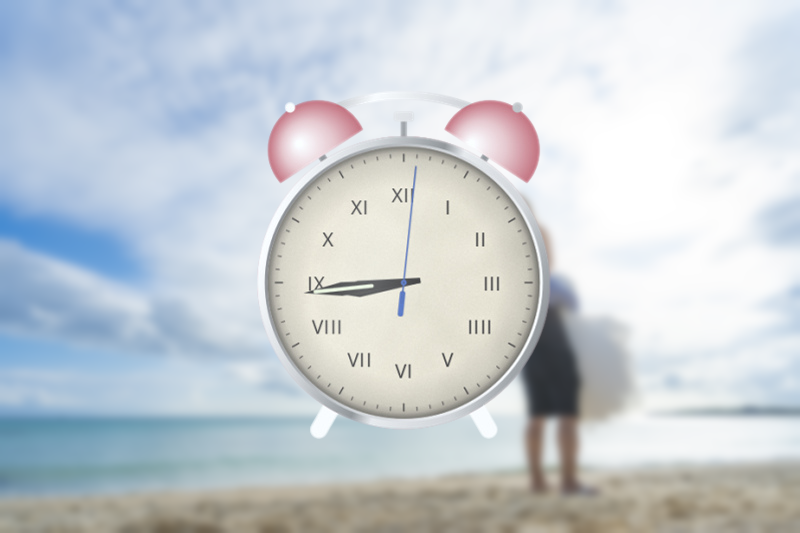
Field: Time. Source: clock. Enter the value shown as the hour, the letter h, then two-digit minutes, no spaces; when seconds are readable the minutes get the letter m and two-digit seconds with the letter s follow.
8h44m01s
